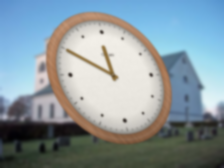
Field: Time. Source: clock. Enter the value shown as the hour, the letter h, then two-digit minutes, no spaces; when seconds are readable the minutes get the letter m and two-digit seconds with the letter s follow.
11h50
